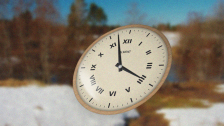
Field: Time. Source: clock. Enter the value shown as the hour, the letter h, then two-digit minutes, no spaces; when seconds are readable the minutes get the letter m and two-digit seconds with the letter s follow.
3h57
